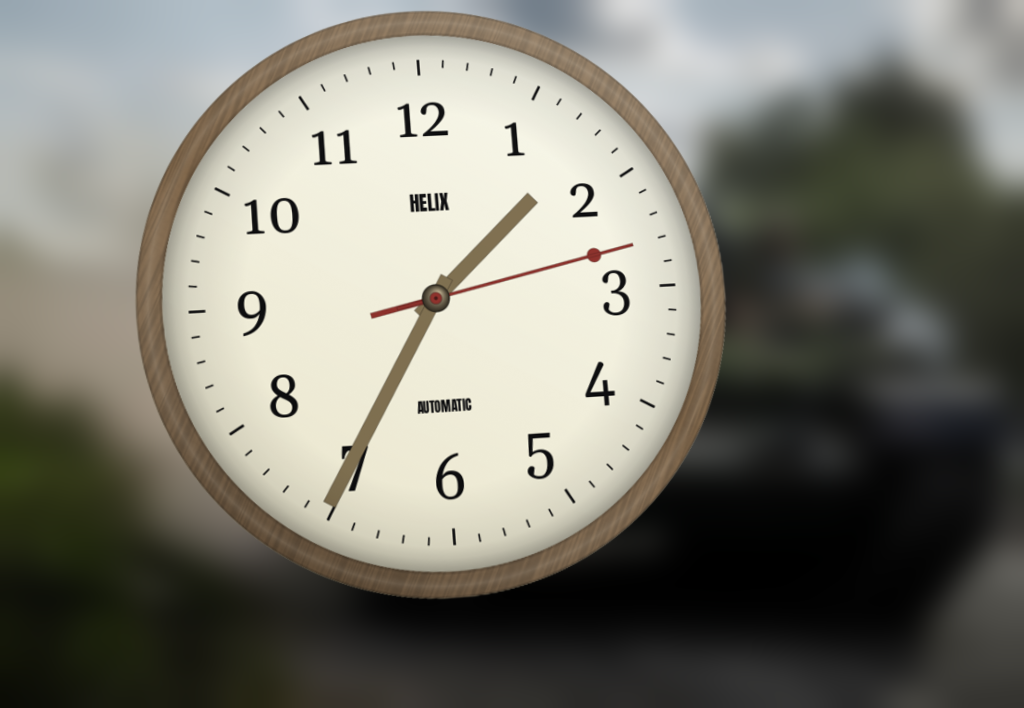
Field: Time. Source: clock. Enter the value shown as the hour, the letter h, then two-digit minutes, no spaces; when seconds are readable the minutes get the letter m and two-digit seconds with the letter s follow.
1h35m13s
